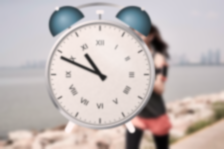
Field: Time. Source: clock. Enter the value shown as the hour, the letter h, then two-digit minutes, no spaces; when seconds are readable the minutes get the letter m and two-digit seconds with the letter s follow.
10h49
